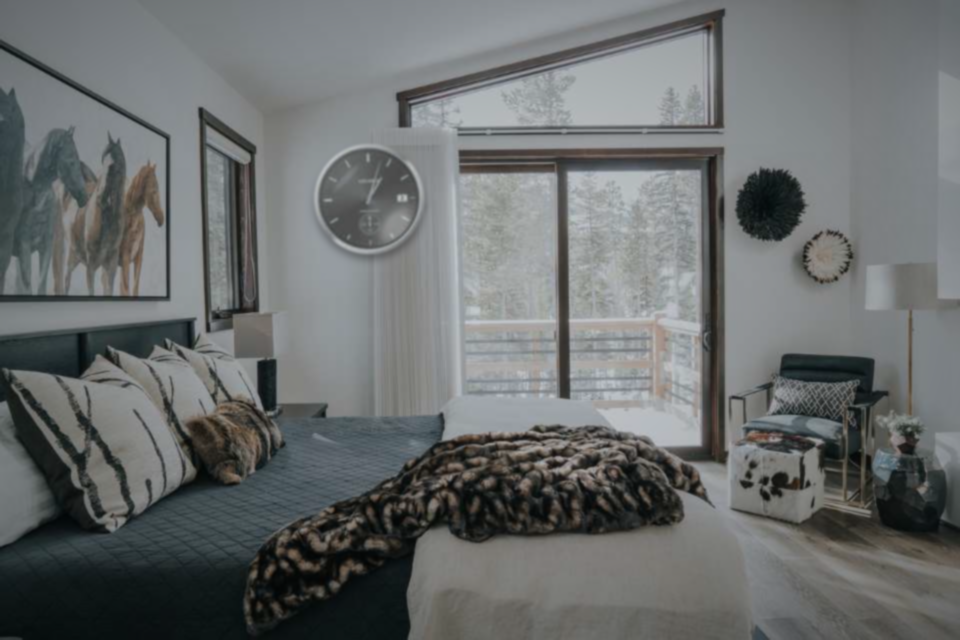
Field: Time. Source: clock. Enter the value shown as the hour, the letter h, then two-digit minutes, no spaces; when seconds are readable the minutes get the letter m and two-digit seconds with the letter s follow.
1h03
